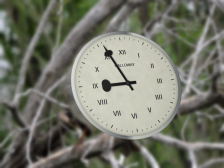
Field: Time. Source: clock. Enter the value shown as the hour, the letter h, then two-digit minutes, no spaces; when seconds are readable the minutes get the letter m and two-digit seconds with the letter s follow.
8h56
